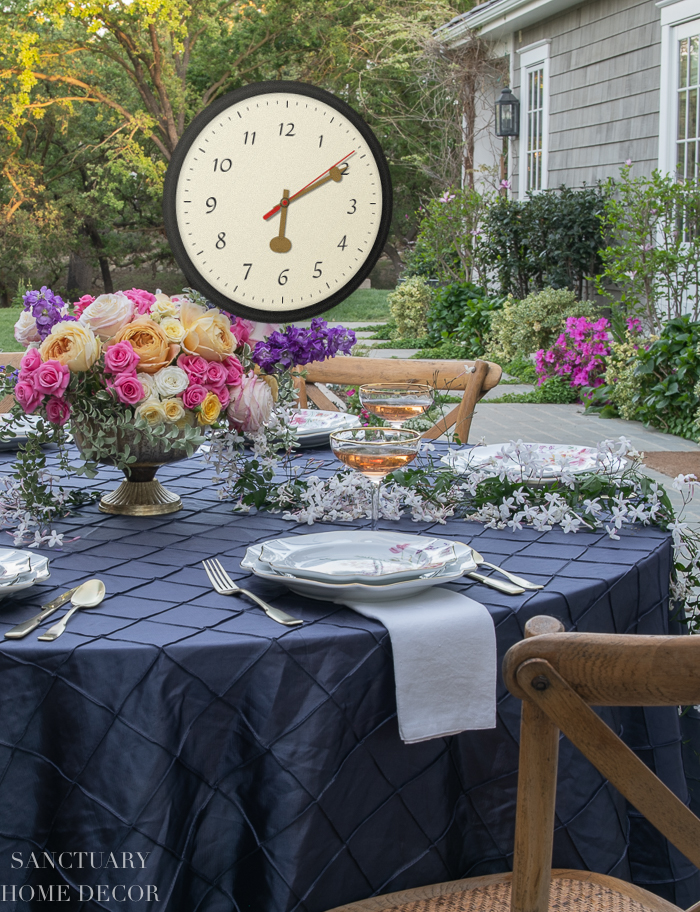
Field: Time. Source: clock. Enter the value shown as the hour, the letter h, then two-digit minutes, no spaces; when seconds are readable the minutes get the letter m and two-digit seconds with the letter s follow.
6h10m09s
